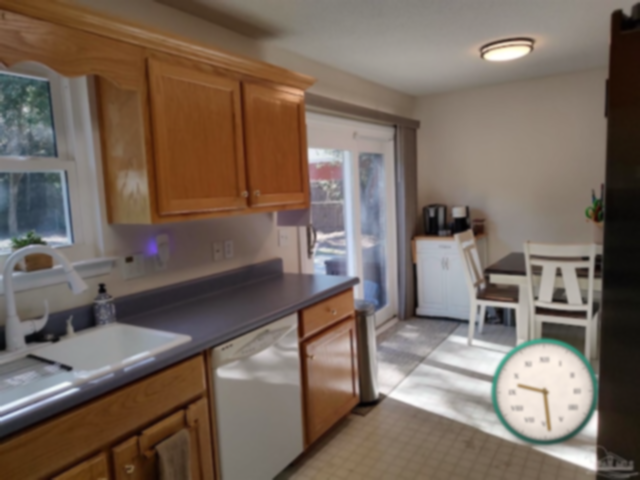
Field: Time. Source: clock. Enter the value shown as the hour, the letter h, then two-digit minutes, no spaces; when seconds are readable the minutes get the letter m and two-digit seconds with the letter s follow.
9h29
